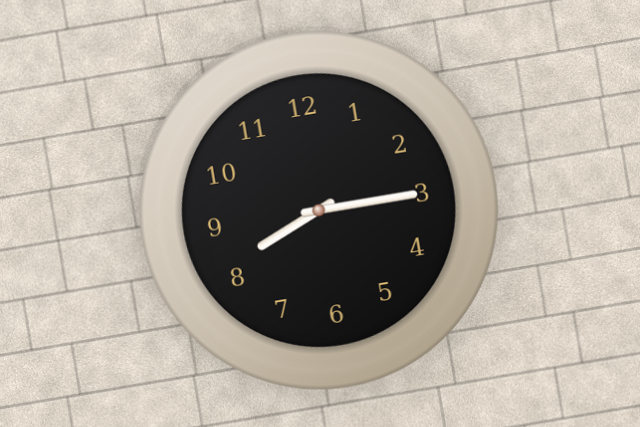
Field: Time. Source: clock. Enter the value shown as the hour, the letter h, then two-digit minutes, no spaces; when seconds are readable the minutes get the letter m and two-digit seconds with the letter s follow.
8h15
